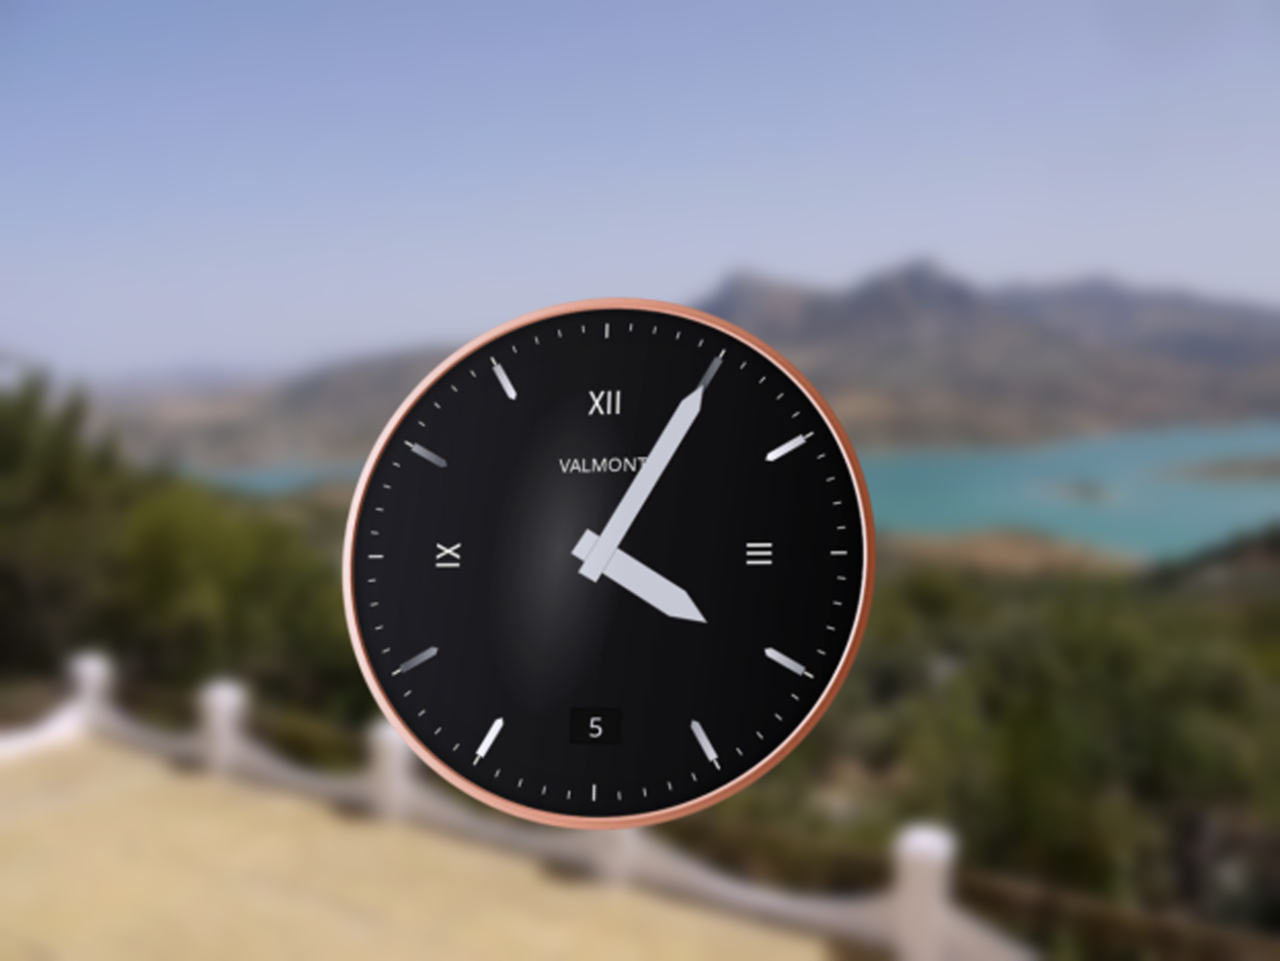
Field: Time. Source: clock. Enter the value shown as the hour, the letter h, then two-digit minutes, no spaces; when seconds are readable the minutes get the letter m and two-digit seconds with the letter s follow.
4h05
